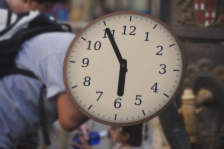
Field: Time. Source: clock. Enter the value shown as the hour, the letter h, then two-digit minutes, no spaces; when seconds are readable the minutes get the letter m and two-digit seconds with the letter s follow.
5h55
